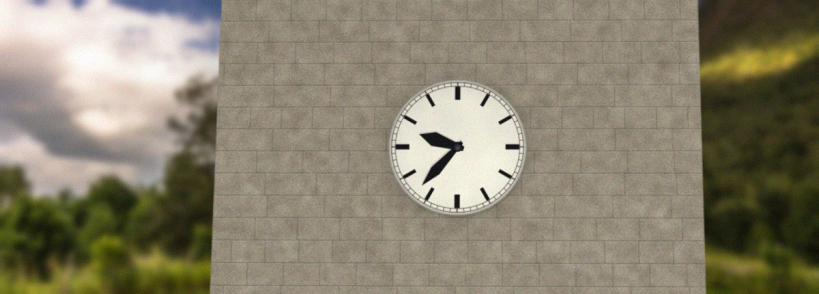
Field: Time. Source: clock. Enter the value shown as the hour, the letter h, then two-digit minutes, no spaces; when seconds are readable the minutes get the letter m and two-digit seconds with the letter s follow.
9h37
